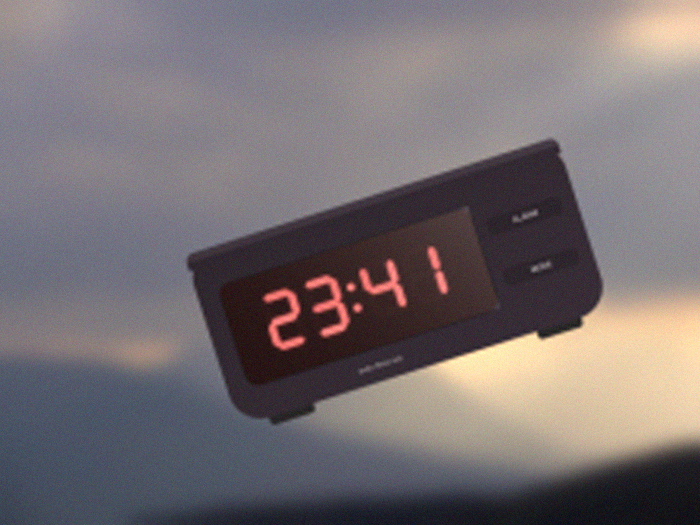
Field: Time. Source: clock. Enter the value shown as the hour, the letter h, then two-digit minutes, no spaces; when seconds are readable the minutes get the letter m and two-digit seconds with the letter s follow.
23h41
